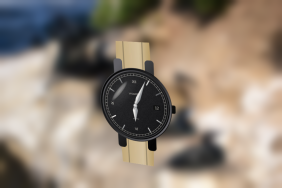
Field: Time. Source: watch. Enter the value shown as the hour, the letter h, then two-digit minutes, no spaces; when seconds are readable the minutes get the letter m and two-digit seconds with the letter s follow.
6h04
